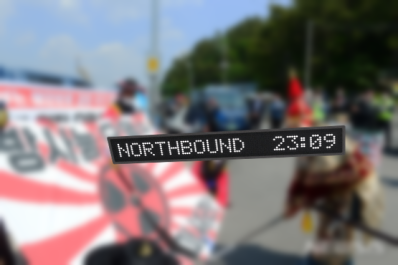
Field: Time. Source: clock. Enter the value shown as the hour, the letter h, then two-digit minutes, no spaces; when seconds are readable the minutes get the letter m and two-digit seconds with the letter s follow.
23h09
